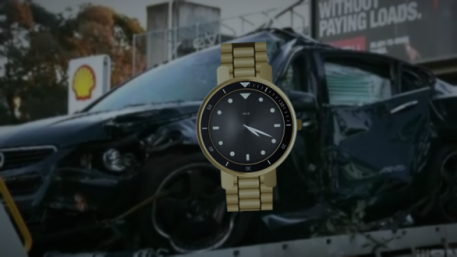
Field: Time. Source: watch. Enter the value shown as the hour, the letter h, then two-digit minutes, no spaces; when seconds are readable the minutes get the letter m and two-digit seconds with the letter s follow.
4h19
